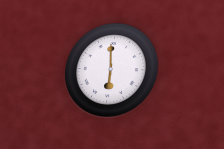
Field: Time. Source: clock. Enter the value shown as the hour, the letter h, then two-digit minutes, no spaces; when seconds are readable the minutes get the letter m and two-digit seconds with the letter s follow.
5h59
